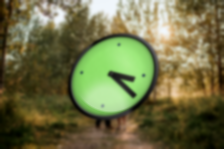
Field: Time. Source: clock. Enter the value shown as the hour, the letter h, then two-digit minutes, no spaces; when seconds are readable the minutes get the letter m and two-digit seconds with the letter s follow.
3h21
